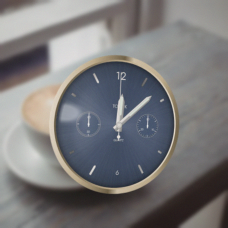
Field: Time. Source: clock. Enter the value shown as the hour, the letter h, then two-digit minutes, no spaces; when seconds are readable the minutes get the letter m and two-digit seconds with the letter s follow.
12h08
